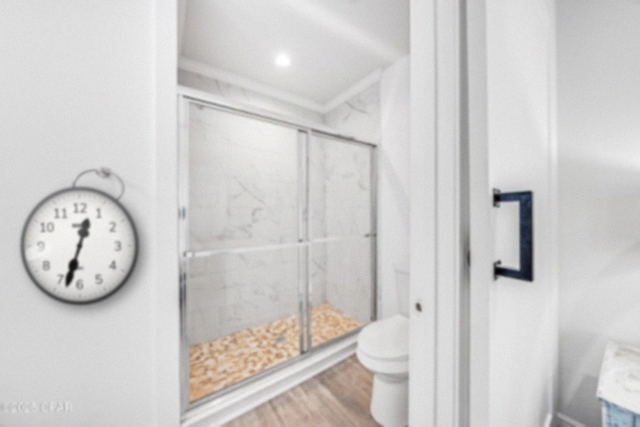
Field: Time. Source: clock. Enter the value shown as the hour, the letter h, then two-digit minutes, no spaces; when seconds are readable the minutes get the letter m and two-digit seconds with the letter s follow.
12h33
